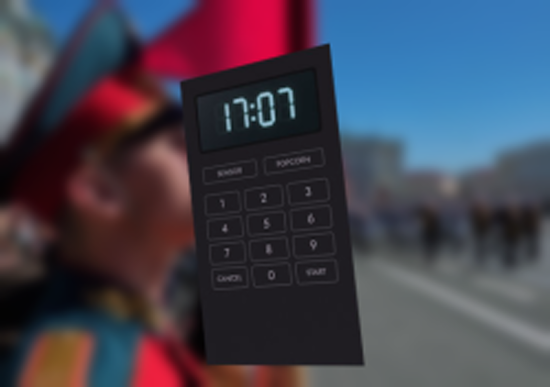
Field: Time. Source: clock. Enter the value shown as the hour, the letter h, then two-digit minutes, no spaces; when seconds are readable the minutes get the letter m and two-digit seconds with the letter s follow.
17h07
